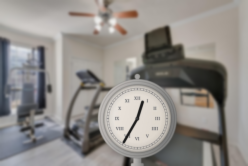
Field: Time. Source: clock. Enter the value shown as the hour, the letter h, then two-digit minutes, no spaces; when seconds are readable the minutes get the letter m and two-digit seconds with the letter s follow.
12h35
